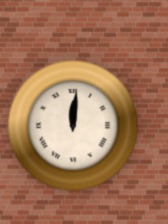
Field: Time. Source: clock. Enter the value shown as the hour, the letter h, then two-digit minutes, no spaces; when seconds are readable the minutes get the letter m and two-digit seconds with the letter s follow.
12h01
